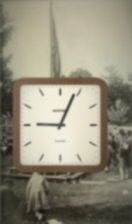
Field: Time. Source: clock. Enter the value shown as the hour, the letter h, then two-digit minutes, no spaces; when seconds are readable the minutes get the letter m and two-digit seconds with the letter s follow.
9h04
